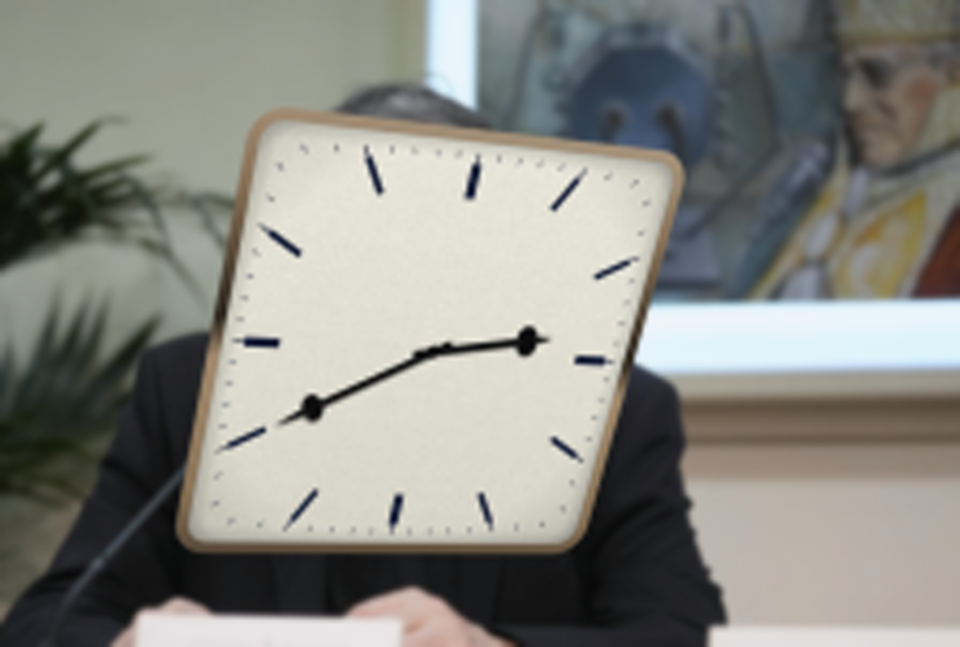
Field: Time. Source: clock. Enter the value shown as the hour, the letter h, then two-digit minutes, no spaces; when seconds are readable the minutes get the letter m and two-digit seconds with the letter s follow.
2h40
